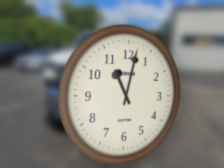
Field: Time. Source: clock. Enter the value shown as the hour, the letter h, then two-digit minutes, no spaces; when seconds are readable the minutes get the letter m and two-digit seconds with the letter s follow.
11h02
